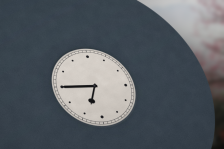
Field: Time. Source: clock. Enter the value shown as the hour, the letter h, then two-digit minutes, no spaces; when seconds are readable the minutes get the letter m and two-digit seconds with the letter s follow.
6h45
